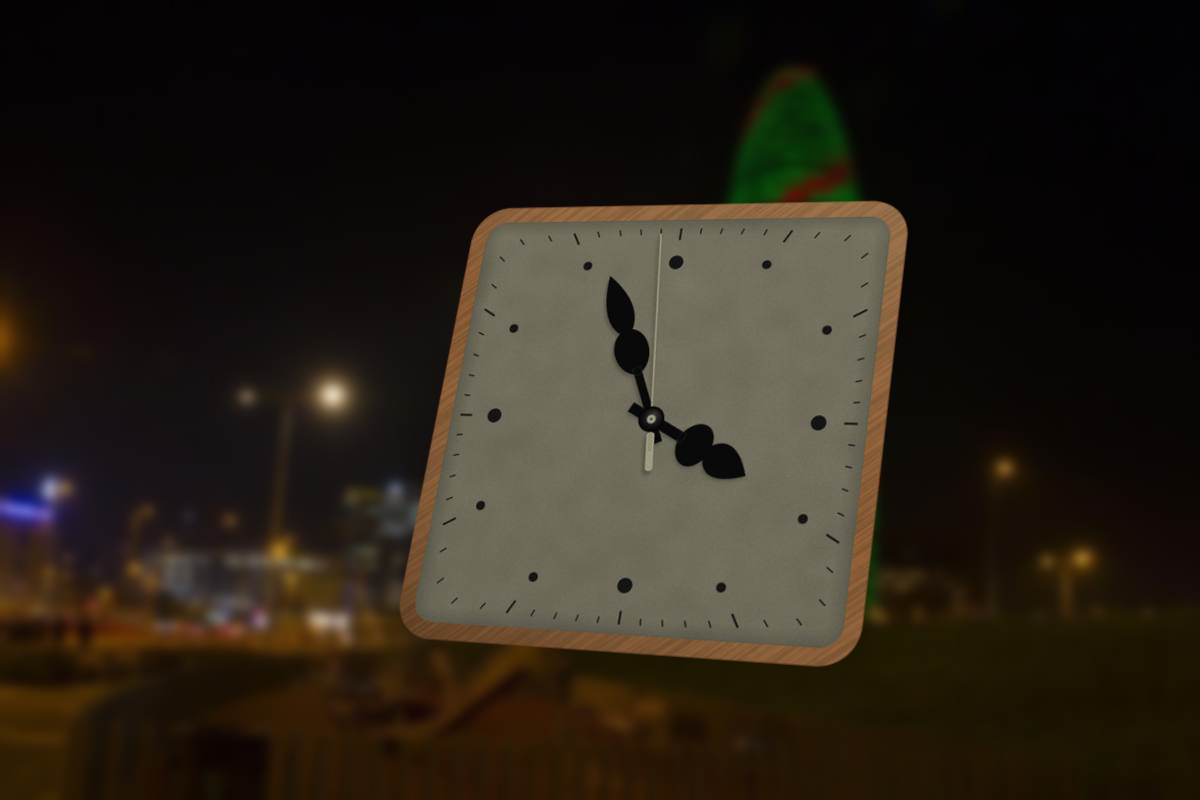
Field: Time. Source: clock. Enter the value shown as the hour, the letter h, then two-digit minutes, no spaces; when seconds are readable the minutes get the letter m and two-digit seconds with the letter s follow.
3h55m59s
